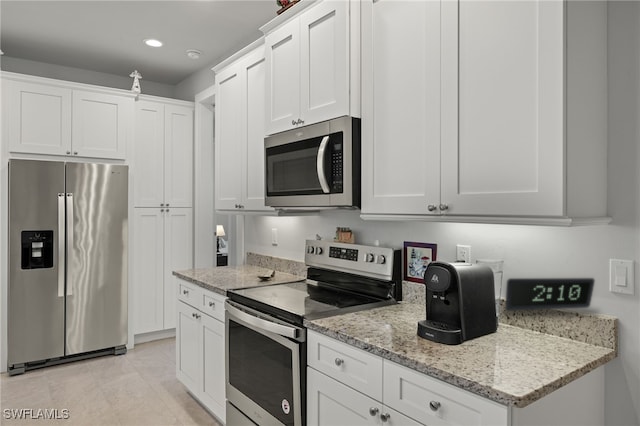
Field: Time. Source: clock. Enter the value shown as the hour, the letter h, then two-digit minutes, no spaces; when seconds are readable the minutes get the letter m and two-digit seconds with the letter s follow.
2h10
